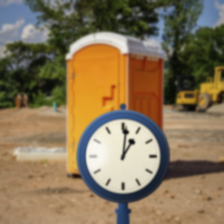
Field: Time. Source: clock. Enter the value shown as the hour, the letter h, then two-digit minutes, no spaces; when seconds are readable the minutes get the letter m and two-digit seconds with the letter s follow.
1h01
